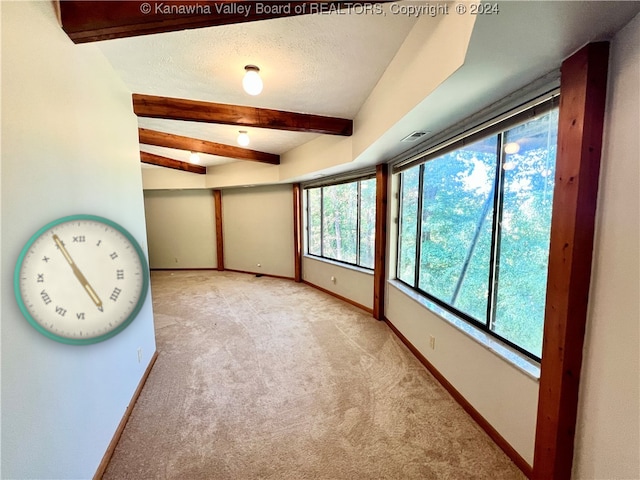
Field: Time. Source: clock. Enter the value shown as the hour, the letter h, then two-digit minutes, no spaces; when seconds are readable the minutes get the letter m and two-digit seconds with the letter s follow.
4h55
